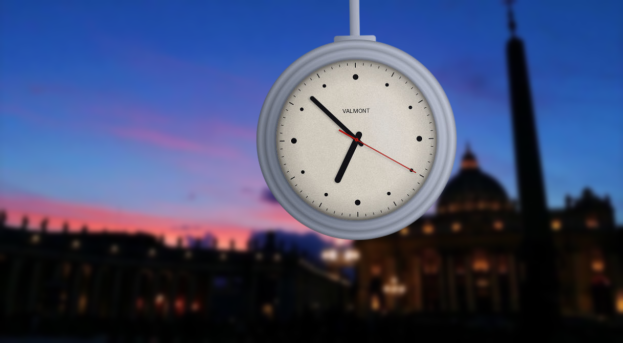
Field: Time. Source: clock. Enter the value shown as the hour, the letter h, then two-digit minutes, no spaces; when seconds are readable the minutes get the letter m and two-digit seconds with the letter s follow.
6h52m20s
